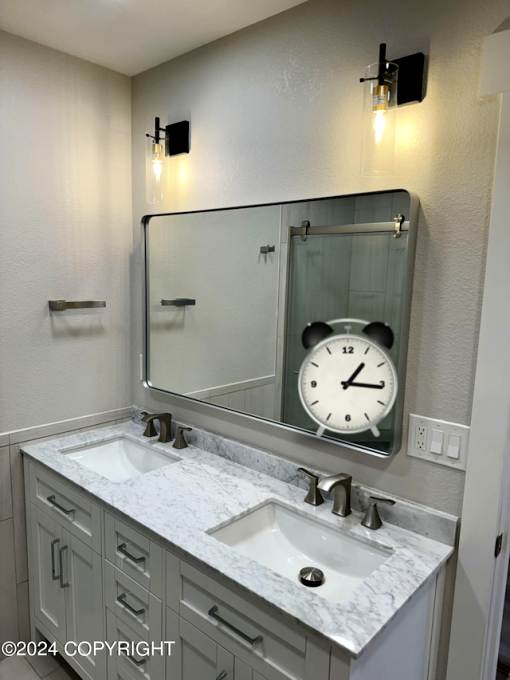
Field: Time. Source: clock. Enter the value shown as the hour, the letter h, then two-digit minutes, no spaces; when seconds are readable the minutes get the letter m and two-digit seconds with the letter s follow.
1h16
